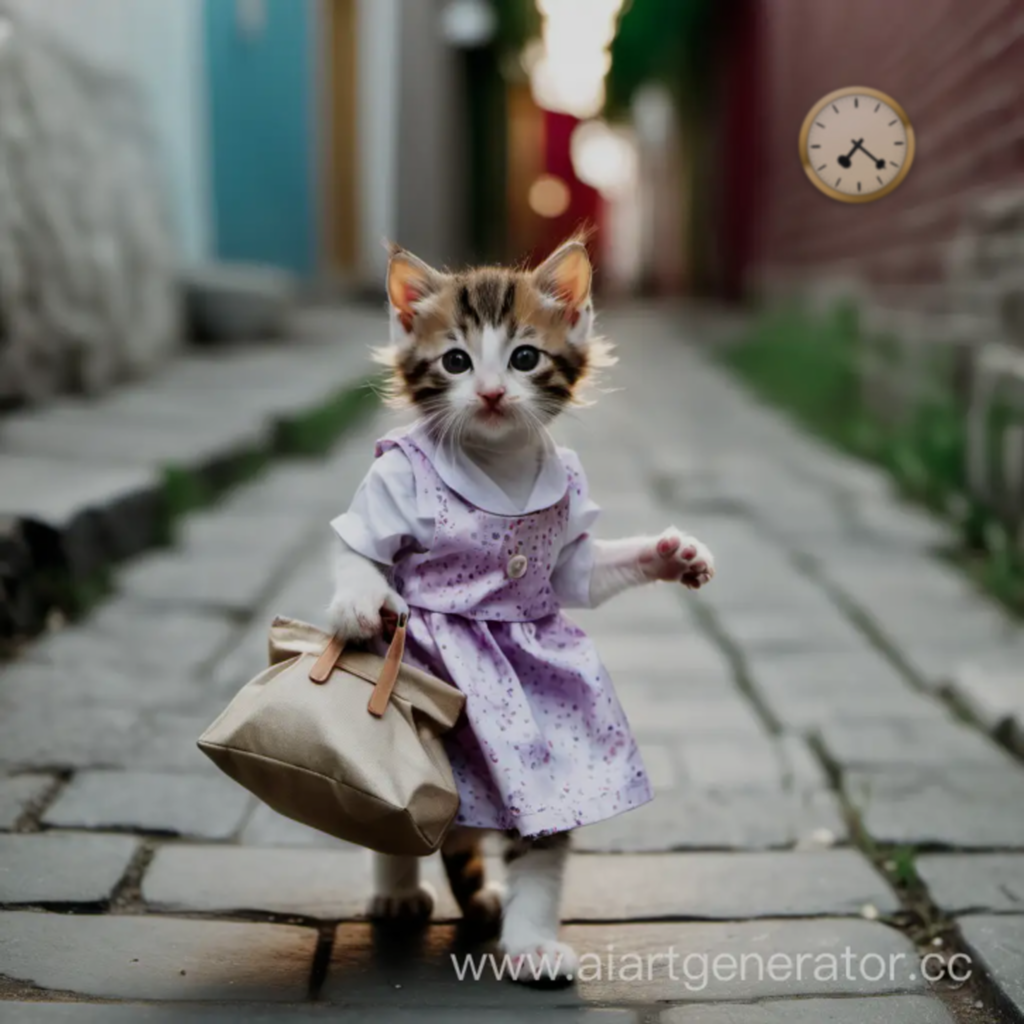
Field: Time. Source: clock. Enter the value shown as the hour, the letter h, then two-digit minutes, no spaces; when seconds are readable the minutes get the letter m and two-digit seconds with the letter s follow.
7h22
